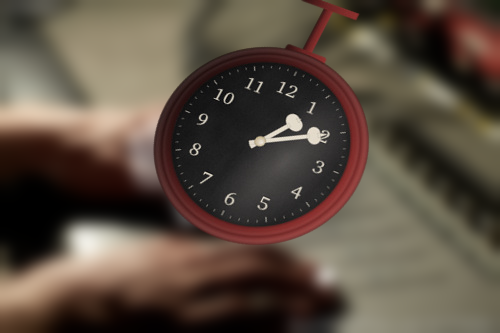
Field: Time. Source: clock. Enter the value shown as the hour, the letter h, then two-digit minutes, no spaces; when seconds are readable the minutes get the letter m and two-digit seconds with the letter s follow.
1h10
